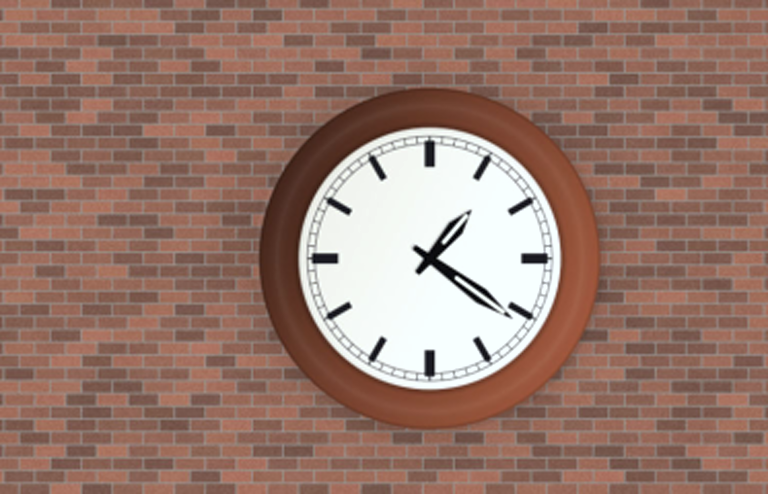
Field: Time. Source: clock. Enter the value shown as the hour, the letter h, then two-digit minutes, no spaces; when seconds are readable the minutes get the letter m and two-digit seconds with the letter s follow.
1h21
